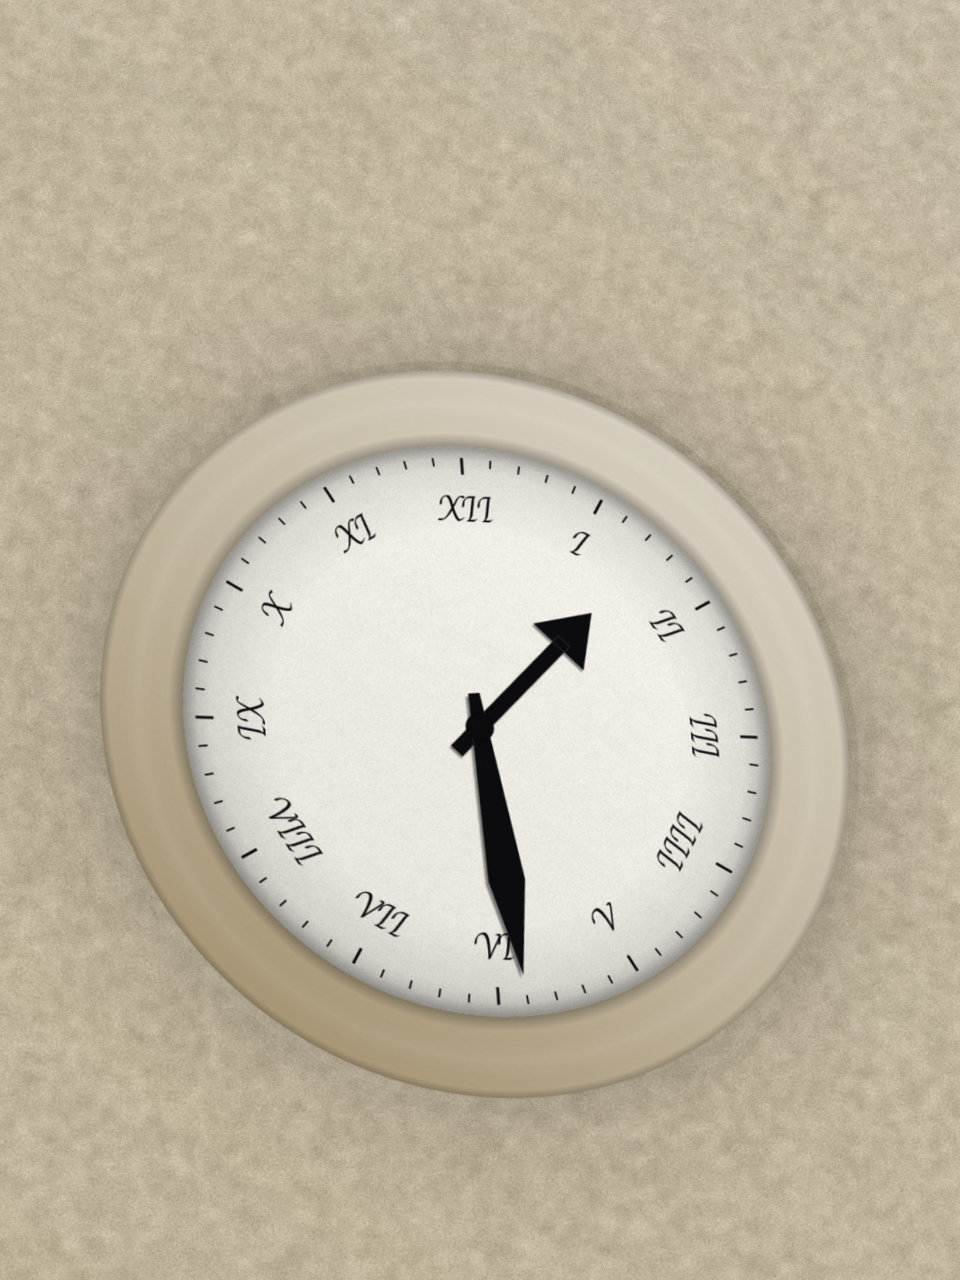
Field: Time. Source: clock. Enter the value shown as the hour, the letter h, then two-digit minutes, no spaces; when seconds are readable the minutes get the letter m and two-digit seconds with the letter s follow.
1h29
